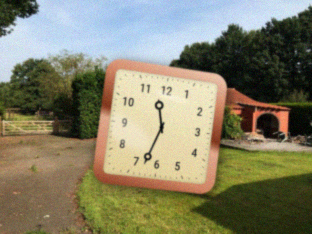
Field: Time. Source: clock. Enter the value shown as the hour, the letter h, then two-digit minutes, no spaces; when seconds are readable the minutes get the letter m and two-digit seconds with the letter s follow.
11h33
